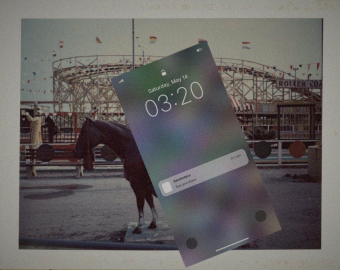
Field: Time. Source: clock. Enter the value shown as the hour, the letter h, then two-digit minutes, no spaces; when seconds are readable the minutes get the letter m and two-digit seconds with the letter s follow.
3h20
